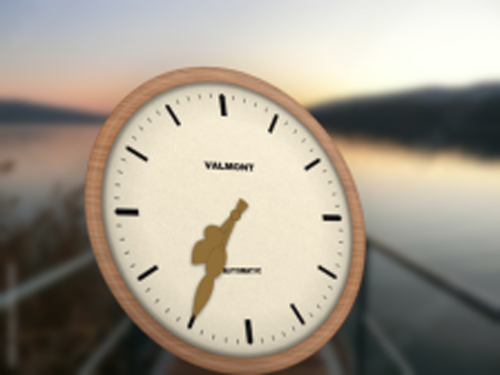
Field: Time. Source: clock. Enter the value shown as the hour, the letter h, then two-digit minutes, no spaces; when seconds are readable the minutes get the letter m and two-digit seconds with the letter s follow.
7h35
